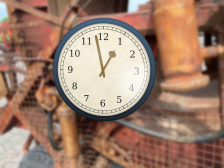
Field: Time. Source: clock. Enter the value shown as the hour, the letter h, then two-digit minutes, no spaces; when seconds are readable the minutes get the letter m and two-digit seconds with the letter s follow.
12h58
